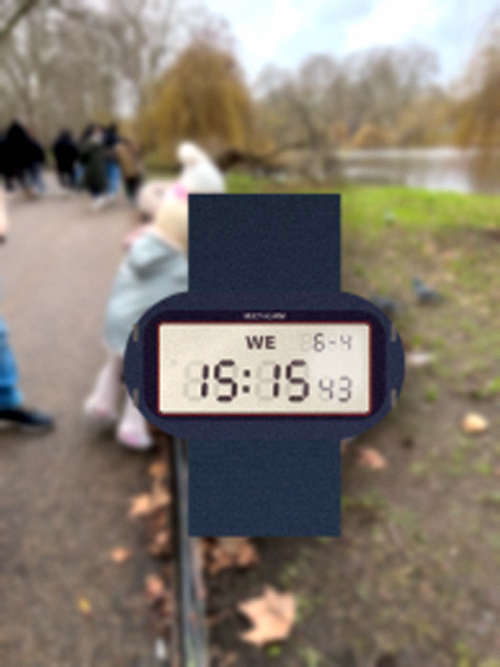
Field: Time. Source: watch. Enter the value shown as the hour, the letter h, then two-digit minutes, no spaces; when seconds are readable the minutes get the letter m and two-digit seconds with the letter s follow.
15h15m43s
